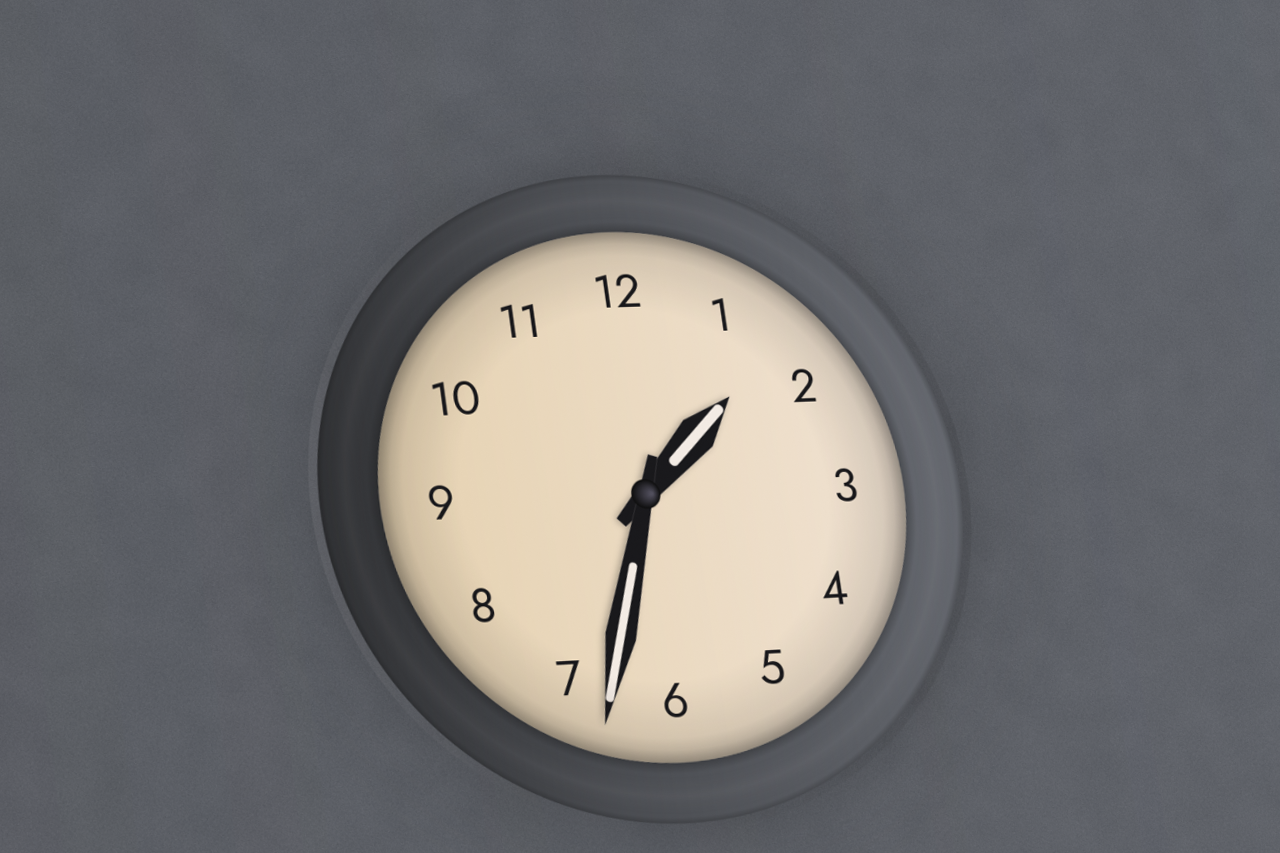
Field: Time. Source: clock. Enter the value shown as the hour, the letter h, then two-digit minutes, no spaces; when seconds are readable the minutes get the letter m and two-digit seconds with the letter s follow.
1h33
